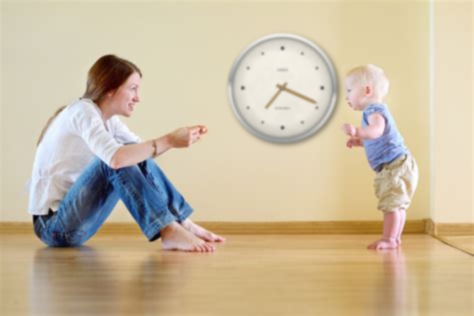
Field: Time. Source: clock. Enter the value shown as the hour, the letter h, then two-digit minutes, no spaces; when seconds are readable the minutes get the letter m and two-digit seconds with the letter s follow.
7h19
